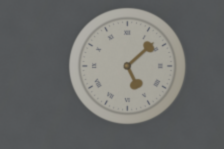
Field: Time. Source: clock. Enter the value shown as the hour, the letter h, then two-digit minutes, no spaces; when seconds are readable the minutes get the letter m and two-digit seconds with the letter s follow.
5h08
